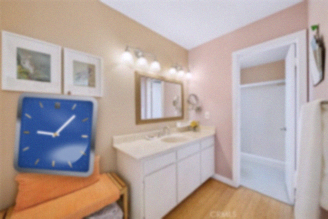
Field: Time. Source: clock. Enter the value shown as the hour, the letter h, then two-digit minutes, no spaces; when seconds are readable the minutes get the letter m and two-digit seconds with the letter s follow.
9h07
